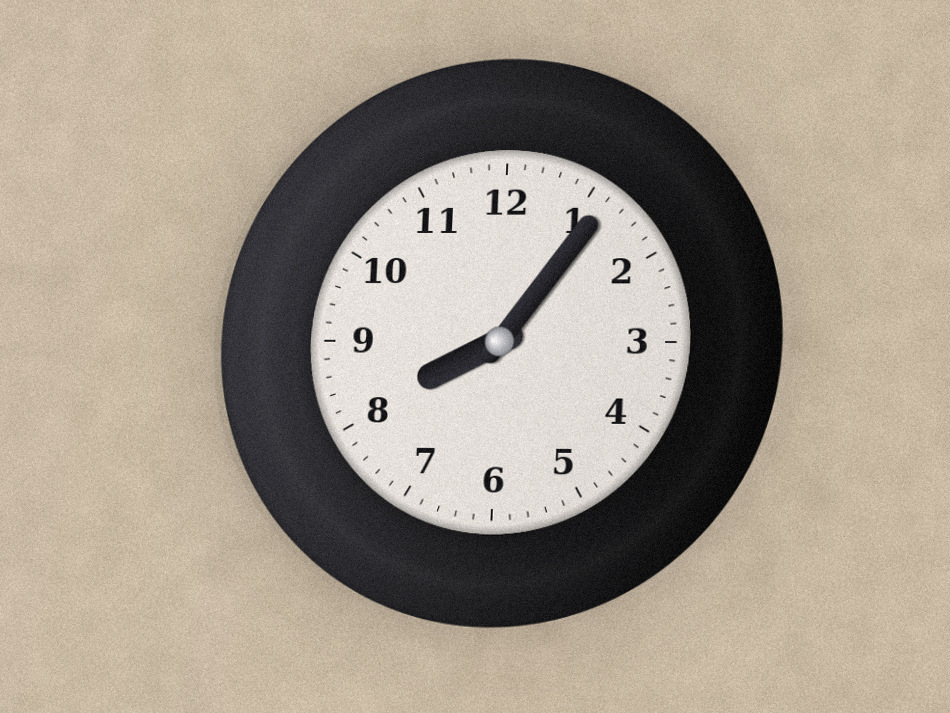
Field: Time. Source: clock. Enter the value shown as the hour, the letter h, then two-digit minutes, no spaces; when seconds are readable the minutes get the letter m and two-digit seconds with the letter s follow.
8h06
